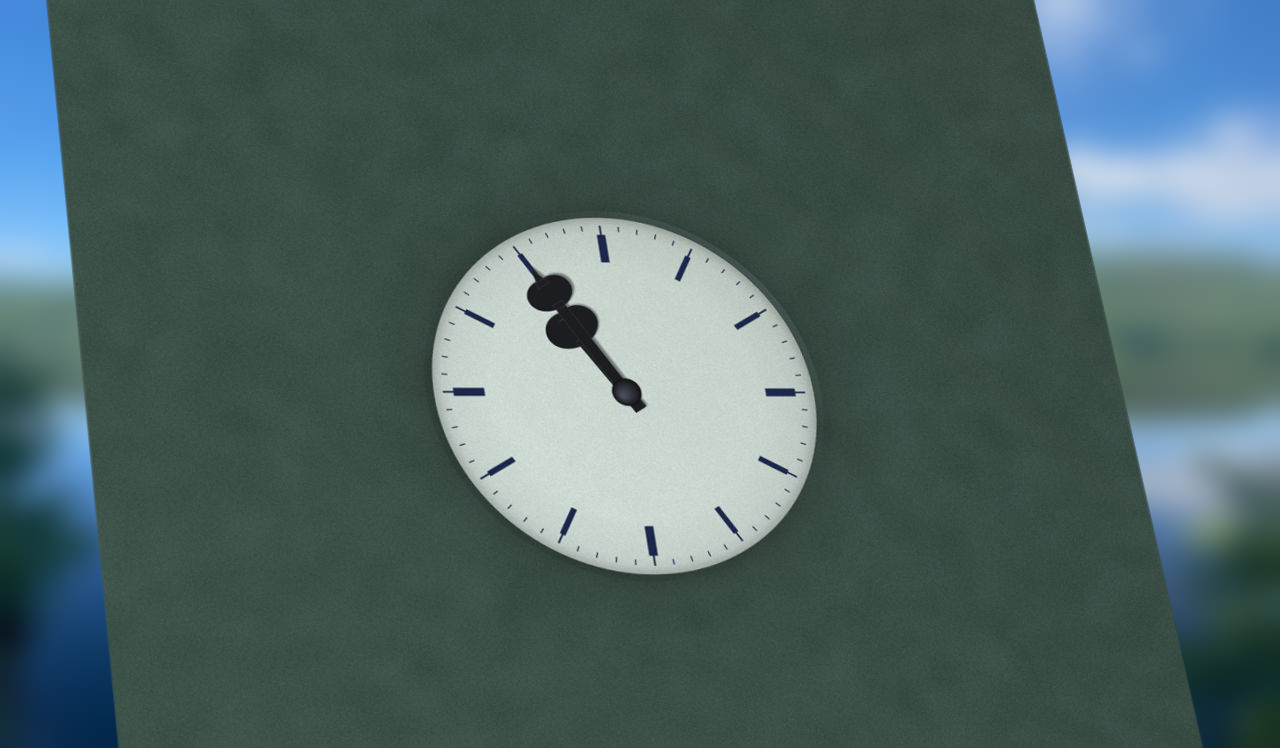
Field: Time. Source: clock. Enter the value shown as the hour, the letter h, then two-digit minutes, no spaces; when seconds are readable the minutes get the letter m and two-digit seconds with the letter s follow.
10h55
